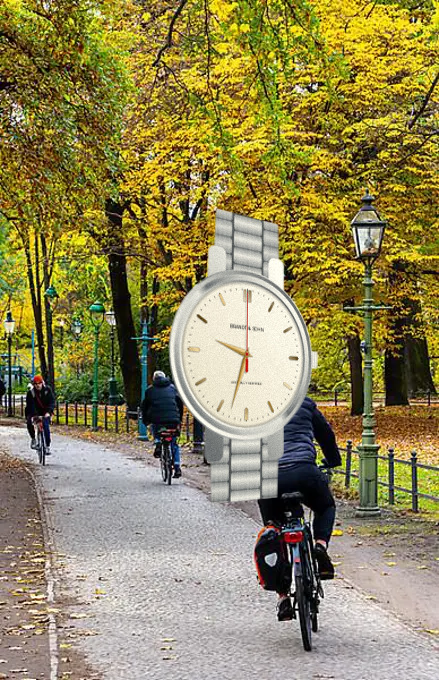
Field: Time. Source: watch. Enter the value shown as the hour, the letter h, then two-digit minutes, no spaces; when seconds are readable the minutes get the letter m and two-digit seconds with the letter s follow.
9h33m00s
